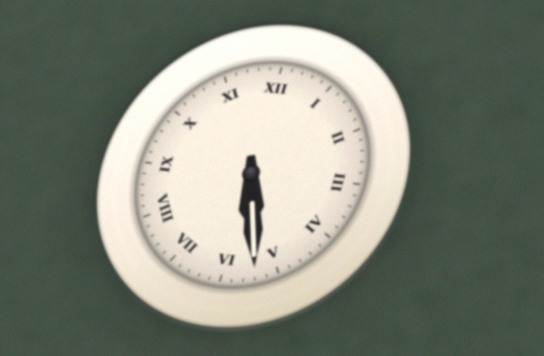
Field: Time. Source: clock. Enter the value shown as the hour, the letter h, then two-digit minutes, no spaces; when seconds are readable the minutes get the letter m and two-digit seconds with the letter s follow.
5h27
